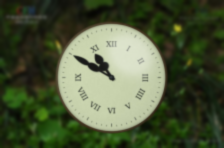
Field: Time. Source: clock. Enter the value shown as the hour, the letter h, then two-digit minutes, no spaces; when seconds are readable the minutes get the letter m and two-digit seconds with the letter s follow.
10h50
